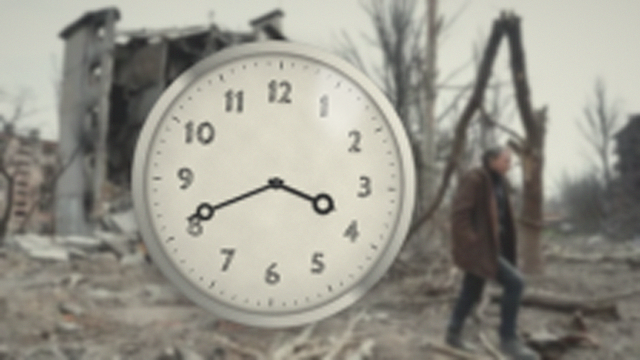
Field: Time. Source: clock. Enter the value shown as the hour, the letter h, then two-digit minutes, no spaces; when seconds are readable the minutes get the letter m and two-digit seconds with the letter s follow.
3h41
